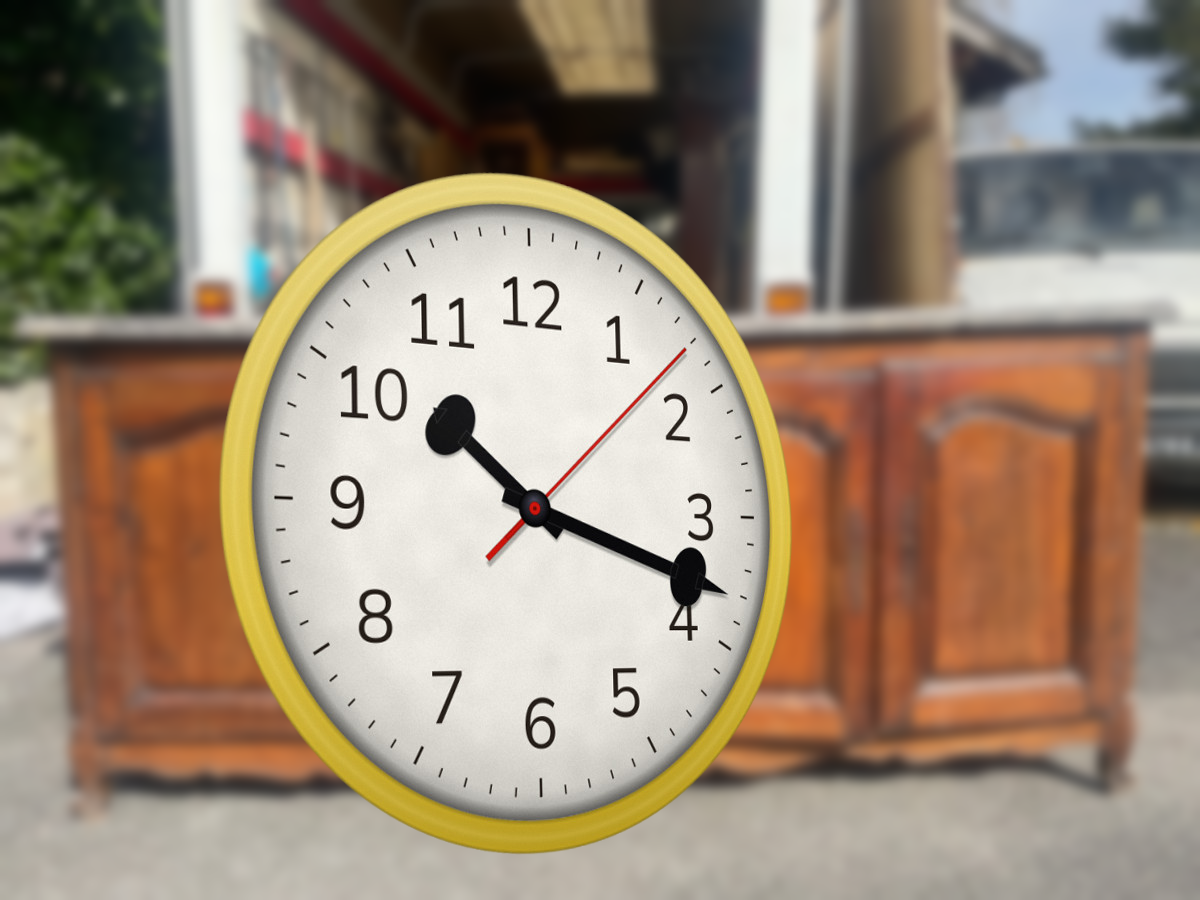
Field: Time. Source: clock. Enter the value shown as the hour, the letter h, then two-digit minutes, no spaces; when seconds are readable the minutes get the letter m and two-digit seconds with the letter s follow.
10h18m08s
